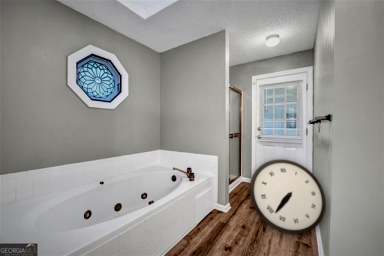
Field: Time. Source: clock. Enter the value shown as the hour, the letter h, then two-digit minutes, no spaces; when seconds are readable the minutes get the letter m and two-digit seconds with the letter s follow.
7h38
